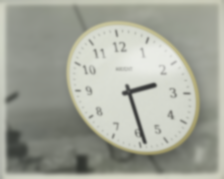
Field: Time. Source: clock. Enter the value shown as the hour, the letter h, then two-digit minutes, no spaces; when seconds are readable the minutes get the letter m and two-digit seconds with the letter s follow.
2h29
